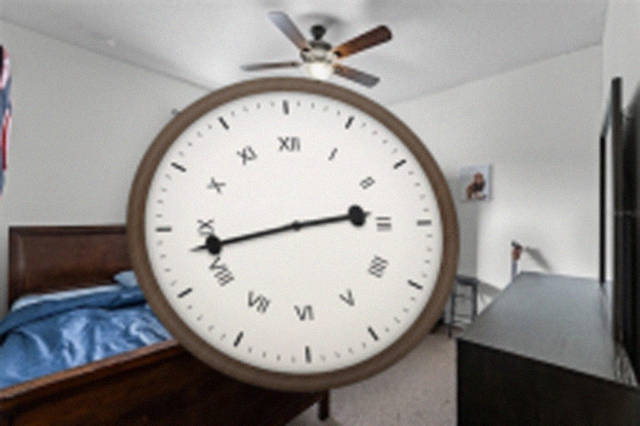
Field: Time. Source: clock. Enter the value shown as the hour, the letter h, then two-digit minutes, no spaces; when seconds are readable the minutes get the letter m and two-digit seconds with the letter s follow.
2h43
